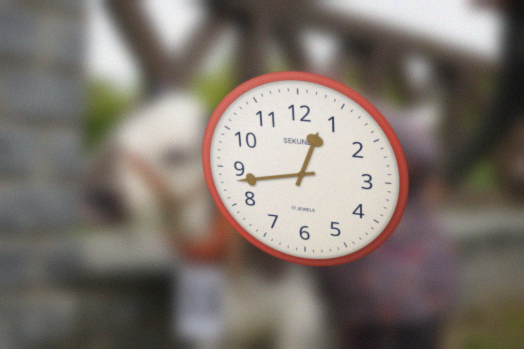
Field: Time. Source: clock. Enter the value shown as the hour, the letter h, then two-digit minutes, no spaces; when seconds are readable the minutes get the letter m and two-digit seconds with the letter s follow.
12h43
